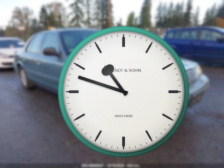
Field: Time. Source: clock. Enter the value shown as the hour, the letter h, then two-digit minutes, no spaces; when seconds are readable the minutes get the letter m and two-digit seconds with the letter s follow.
10h48
